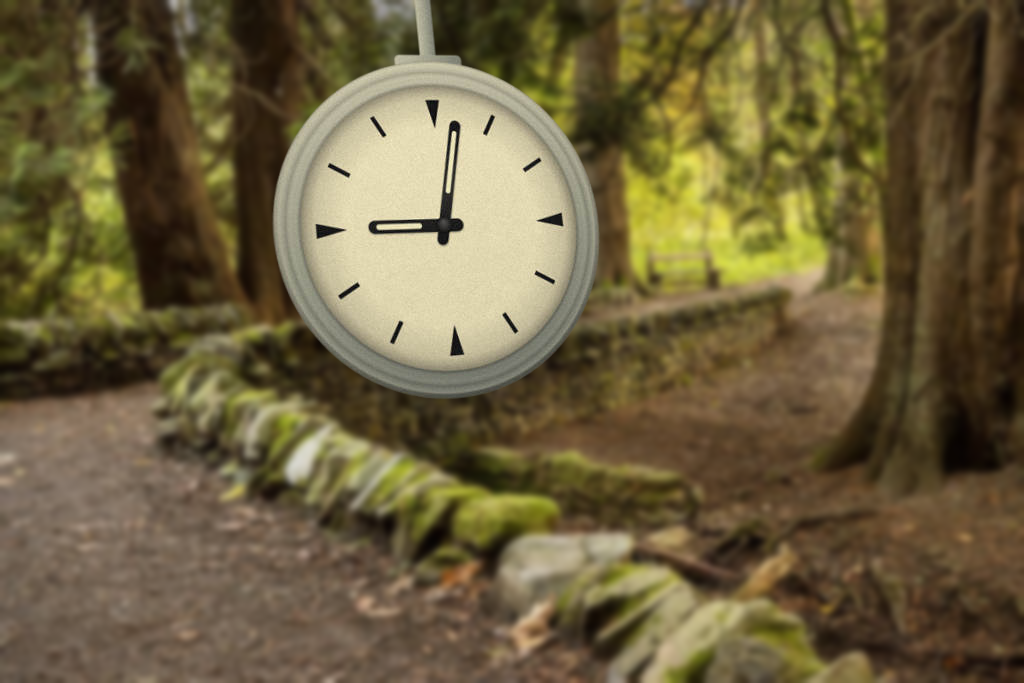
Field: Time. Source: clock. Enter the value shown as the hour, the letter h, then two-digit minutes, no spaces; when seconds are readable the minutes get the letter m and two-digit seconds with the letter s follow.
9h02
